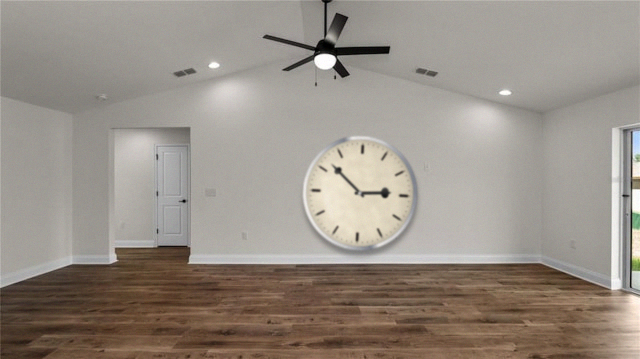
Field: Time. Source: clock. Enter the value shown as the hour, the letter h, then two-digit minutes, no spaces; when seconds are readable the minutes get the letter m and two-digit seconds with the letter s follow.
2h52
